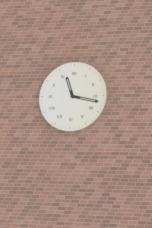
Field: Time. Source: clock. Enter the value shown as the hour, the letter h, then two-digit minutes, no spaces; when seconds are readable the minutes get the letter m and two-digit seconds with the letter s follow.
11h17
